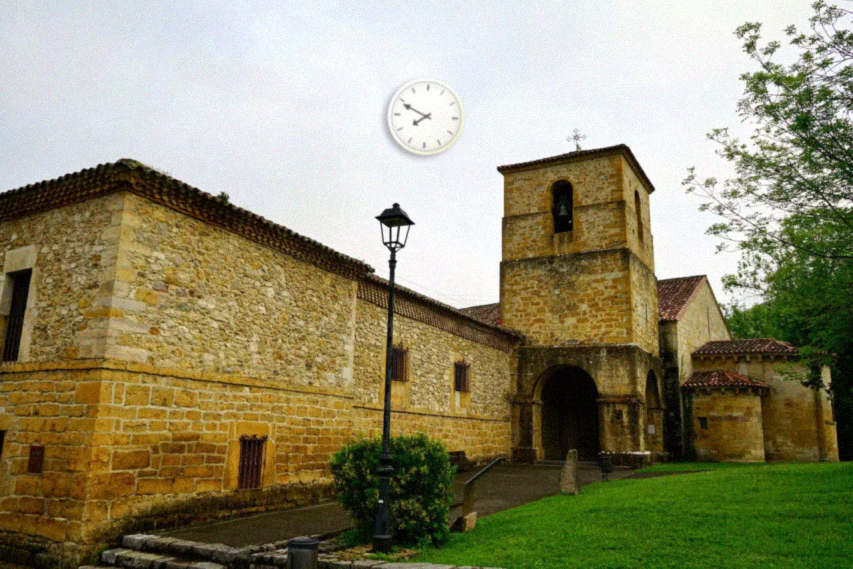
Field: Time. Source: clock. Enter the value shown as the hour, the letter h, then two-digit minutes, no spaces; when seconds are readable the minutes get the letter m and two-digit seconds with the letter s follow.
7h49
